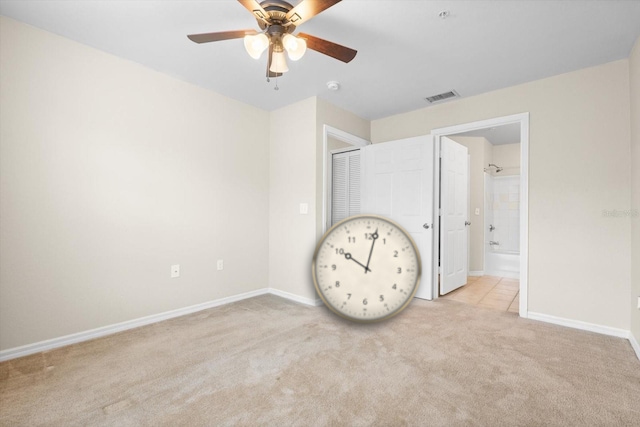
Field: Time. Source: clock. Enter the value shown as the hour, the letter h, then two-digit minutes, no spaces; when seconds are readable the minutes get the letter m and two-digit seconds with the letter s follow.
10h02
